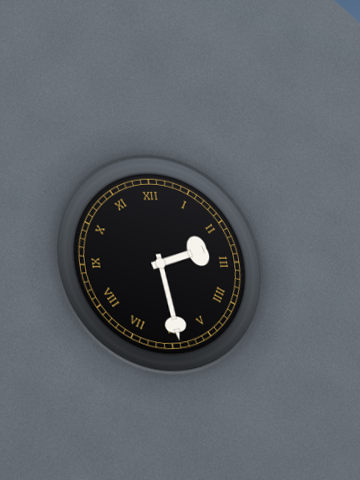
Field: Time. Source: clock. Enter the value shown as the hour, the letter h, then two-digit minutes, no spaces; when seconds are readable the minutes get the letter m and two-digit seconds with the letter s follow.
2h29
